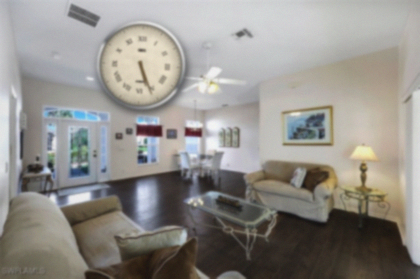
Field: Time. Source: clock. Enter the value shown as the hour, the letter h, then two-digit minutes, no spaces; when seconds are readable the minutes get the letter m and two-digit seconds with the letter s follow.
5h26
